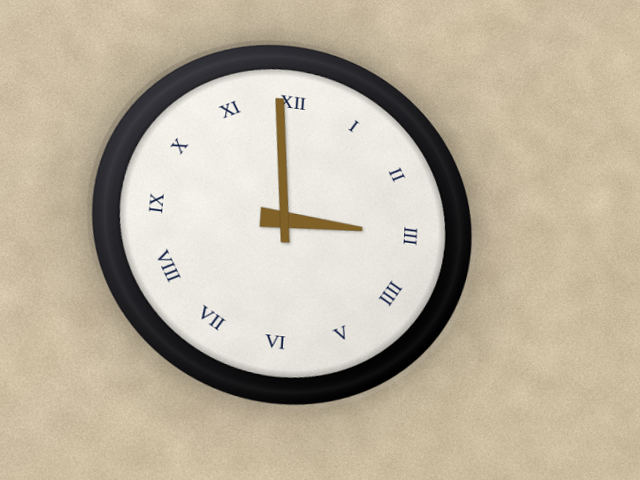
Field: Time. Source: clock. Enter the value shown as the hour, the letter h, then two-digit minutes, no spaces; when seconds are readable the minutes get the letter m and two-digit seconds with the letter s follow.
2h59
